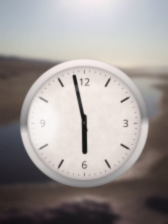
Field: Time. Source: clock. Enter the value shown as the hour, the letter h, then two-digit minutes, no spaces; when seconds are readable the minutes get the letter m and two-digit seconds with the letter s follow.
5h58
